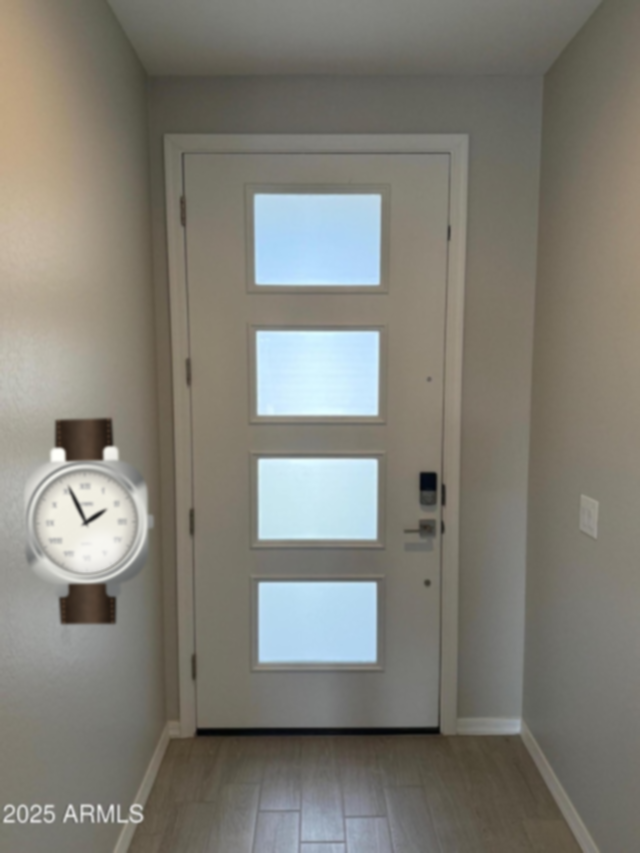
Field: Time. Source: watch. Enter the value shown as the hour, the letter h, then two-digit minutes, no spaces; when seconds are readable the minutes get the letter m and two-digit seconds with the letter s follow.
1h56
